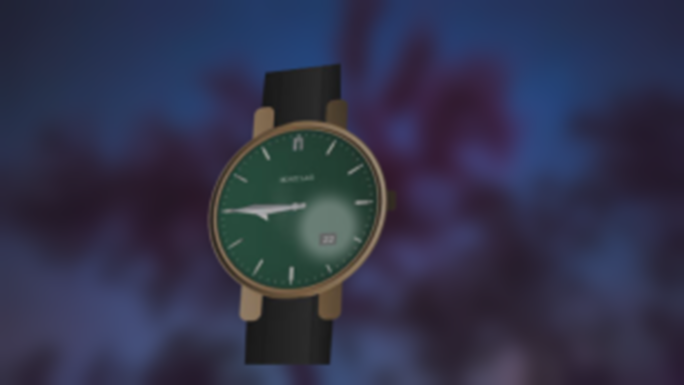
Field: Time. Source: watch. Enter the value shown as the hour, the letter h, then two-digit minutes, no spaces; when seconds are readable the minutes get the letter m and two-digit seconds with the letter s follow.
8h45
